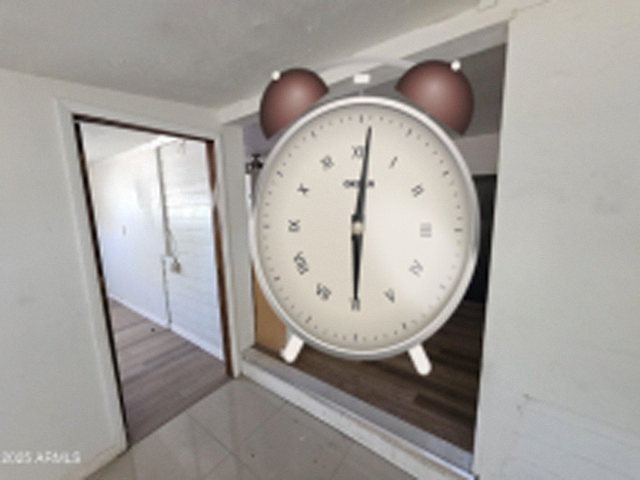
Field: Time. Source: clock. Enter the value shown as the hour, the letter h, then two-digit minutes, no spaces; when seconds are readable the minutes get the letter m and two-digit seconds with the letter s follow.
6h01
